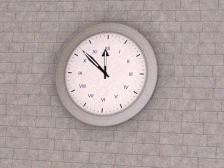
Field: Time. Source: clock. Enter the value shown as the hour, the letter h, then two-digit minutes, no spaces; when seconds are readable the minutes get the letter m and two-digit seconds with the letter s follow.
11h52
